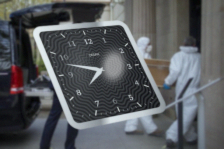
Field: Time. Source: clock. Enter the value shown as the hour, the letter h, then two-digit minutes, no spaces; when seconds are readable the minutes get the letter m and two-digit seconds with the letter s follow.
7h48
